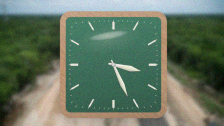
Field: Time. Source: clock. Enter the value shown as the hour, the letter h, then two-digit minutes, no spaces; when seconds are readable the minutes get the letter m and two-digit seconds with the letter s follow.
3h26
